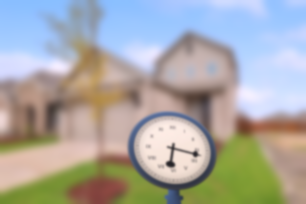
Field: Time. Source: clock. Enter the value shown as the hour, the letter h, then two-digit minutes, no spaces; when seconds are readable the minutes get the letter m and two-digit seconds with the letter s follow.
6h17
